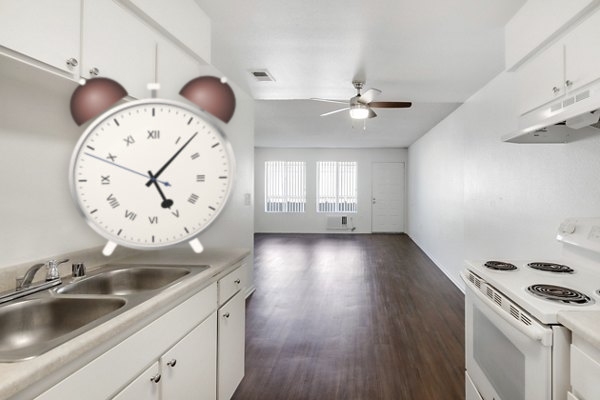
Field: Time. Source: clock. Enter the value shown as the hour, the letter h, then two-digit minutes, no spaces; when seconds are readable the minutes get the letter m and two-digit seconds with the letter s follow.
5h06m49s
